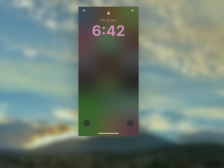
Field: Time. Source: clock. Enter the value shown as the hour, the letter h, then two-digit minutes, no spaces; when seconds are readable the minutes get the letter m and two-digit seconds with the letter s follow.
6h42
